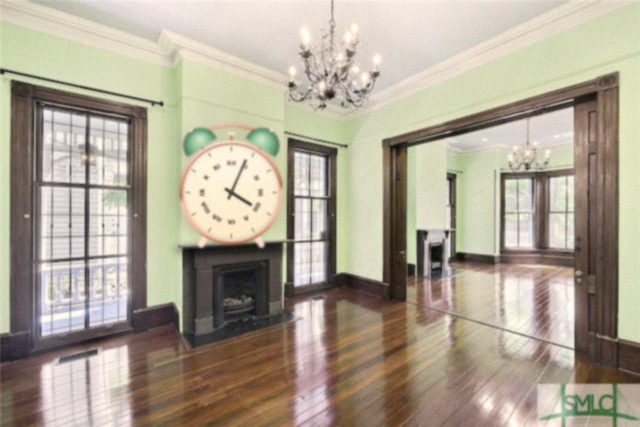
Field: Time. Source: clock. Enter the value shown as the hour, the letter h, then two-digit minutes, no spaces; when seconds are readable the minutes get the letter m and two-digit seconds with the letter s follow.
4h04
